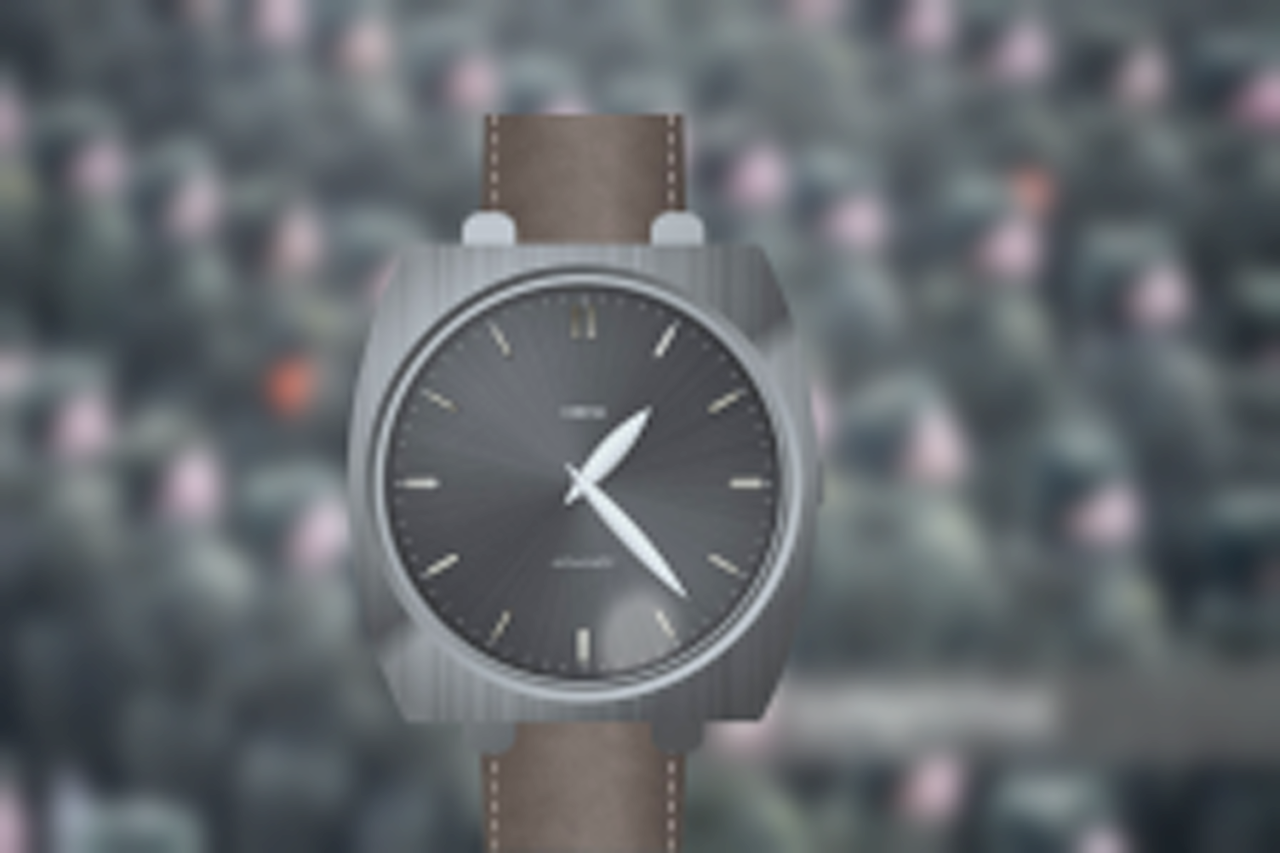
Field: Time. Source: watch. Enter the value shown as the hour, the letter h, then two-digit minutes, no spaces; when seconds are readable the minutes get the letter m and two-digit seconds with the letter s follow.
1h23
